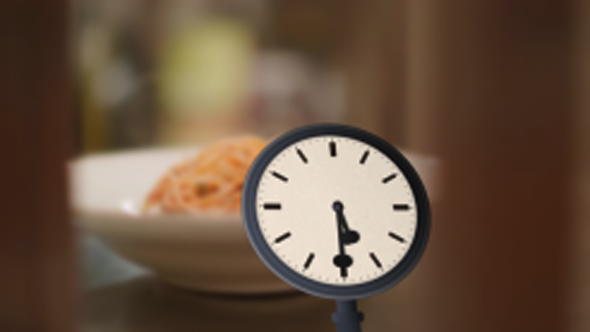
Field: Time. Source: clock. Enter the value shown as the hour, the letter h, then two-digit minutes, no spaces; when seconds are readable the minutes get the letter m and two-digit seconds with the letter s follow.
5h30
